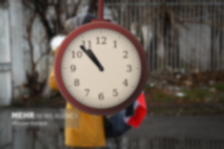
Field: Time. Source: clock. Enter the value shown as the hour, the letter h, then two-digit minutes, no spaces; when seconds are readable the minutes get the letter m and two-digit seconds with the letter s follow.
10h53
